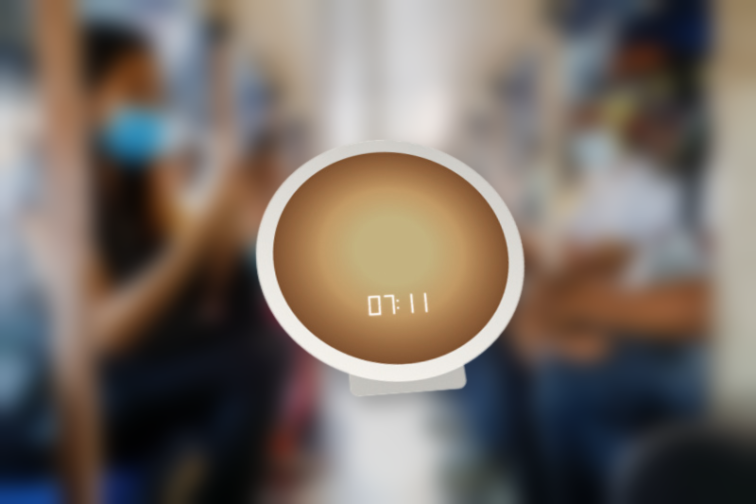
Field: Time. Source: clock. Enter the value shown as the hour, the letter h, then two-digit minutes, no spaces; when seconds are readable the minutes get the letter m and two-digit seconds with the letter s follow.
7h11
